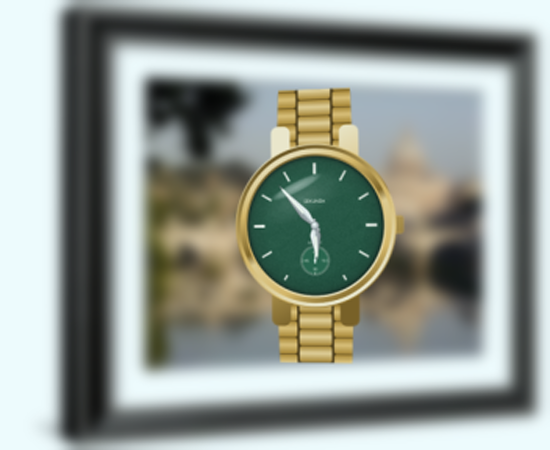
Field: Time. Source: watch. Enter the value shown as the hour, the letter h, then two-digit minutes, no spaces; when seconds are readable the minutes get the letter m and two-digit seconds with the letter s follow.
5h53
